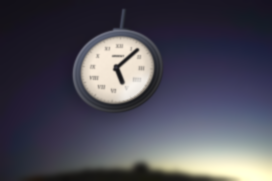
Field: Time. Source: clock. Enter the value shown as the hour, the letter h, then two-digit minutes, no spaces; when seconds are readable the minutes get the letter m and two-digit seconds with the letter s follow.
5h07
